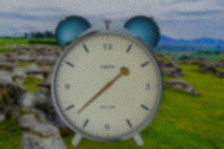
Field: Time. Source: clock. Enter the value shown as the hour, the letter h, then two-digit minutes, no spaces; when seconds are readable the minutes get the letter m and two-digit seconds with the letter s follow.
1h38
